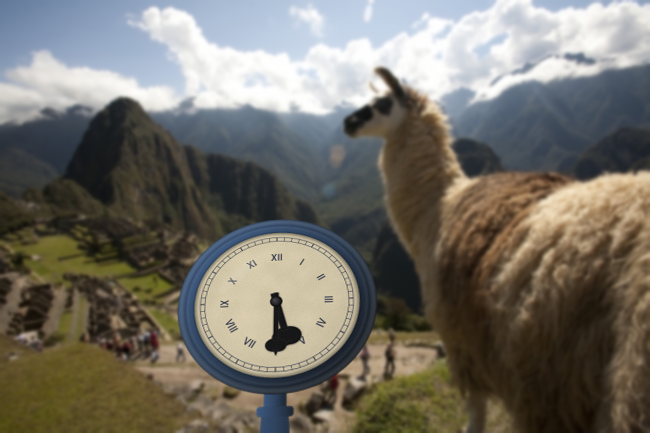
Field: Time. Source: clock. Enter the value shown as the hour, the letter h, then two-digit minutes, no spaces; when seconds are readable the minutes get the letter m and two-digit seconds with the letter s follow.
5h30
